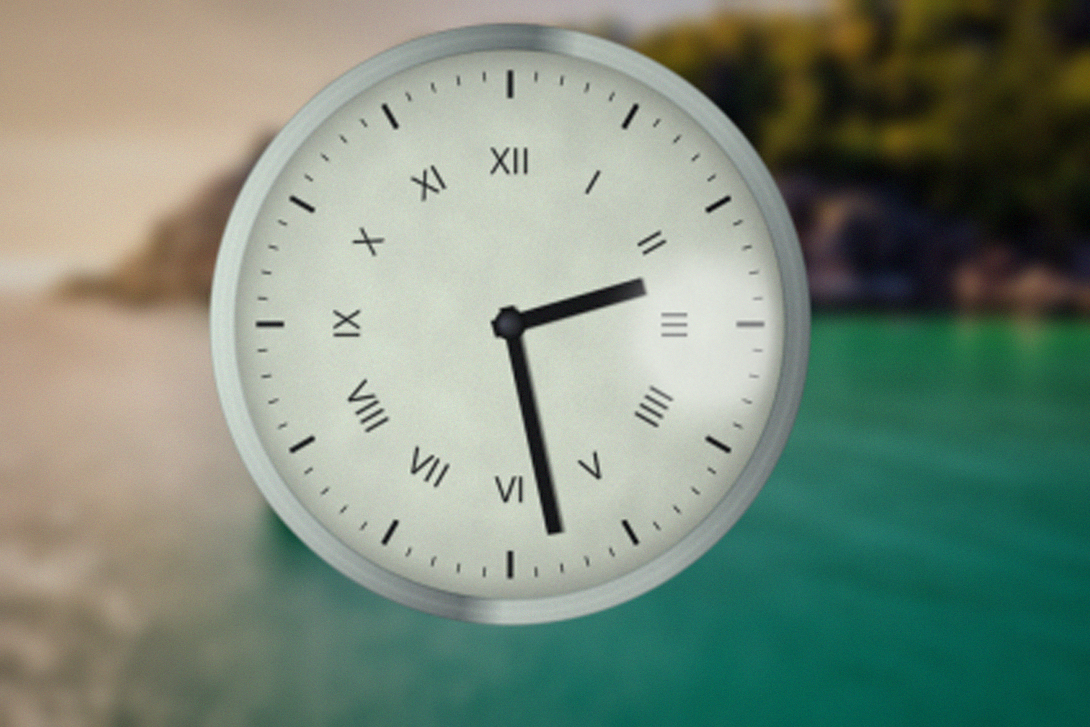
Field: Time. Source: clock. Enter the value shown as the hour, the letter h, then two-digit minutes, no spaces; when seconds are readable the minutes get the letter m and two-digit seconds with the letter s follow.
2h28
